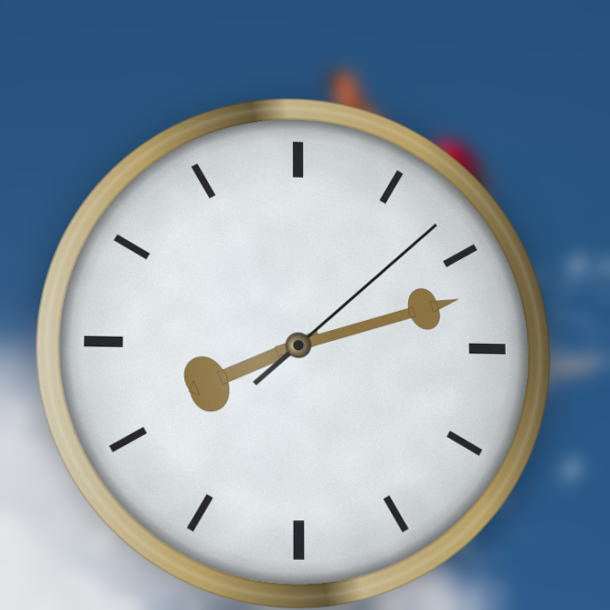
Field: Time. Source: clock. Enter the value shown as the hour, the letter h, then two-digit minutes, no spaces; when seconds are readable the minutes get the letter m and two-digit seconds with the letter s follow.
8h12m08s
